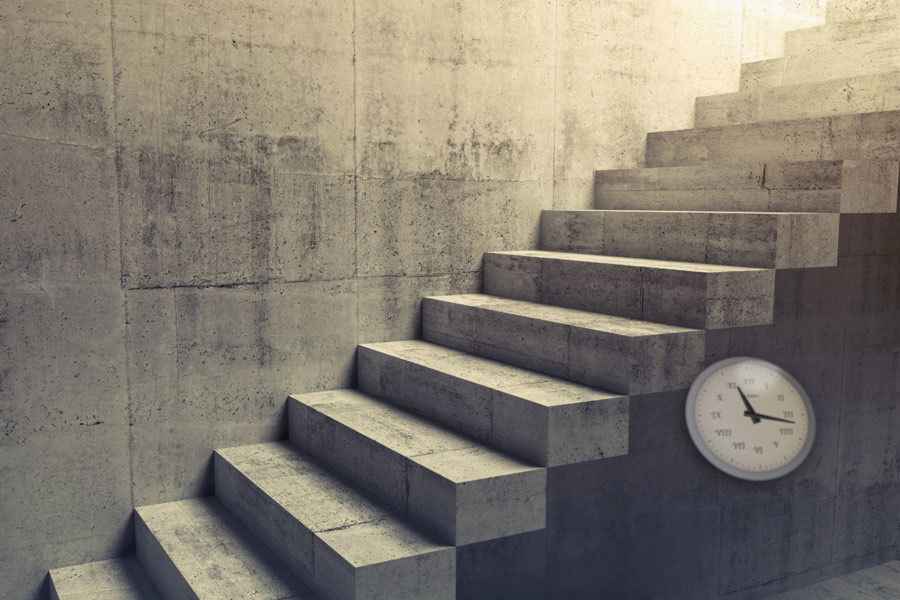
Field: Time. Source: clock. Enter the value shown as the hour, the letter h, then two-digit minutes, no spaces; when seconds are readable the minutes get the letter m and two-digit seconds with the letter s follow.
11h17
